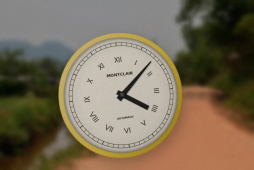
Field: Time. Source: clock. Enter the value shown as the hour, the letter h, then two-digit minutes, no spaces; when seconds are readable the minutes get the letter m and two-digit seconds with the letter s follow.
4h08
